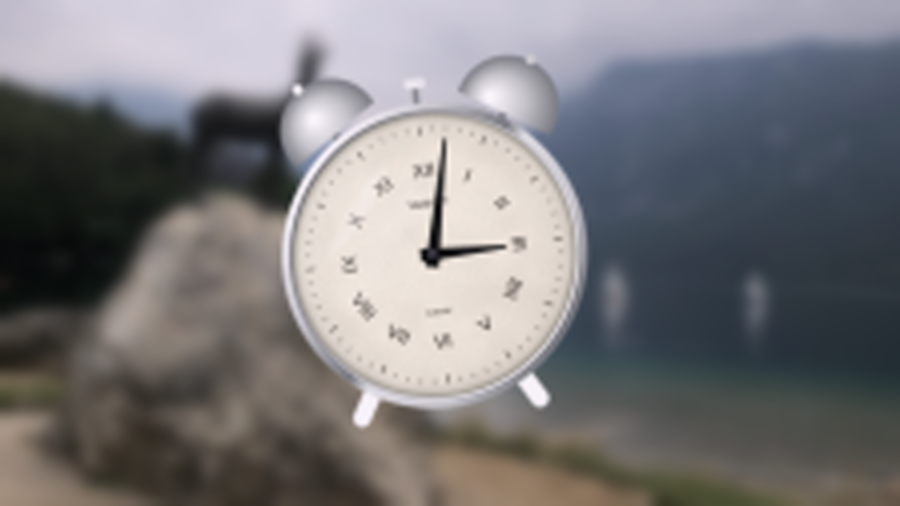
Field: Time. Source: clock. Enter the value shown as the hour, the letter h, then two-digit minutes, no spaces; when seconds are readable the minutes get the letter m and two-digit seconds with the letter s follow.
3h02
